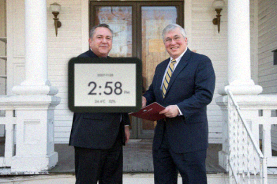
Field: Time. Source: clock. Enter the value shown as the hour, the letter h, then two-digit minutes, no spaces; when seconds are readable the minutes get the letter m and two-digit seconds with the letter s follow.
2h58
